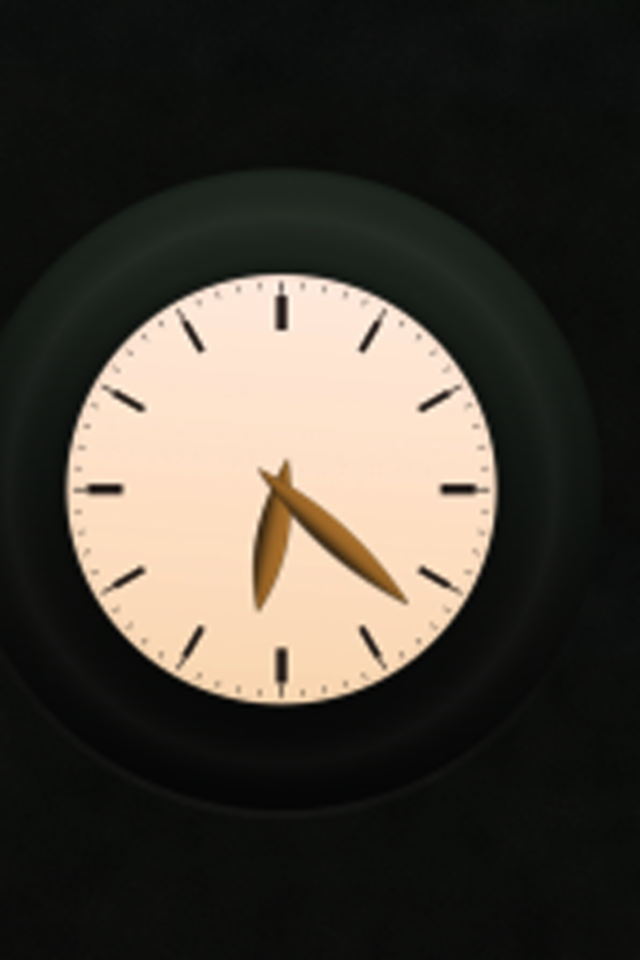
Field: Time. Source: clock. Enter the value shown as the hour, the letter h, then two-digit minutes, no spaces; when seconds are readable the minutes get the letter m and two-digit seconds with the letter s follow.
6h22
